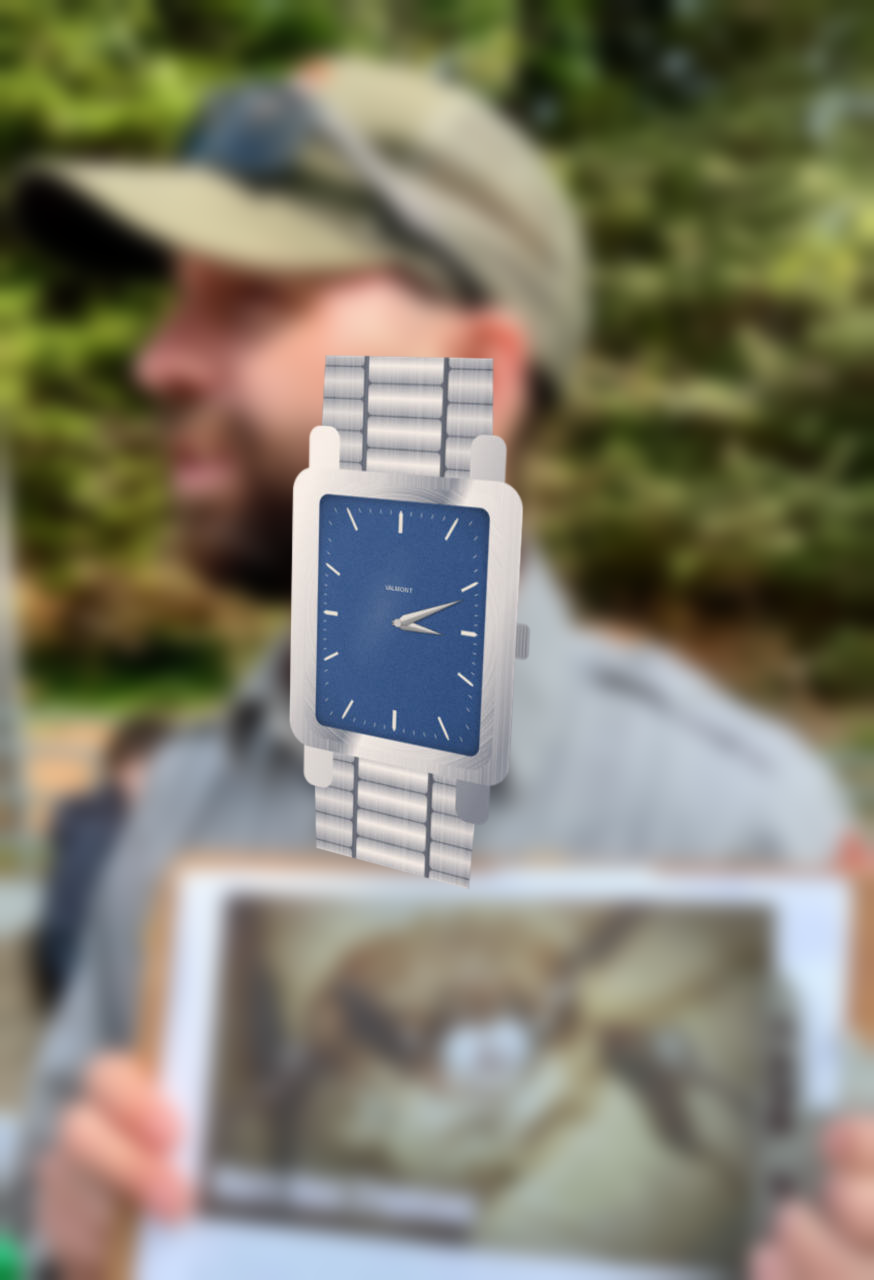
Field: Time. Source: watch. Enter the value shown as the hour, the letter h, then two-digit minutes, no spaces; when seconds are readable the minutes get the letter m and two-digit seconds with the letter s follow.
3h11
